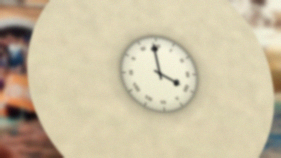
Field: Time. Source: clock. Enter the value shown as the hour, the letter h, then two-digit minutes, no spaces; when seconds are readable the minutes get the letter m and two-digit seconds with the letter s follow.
3h59
